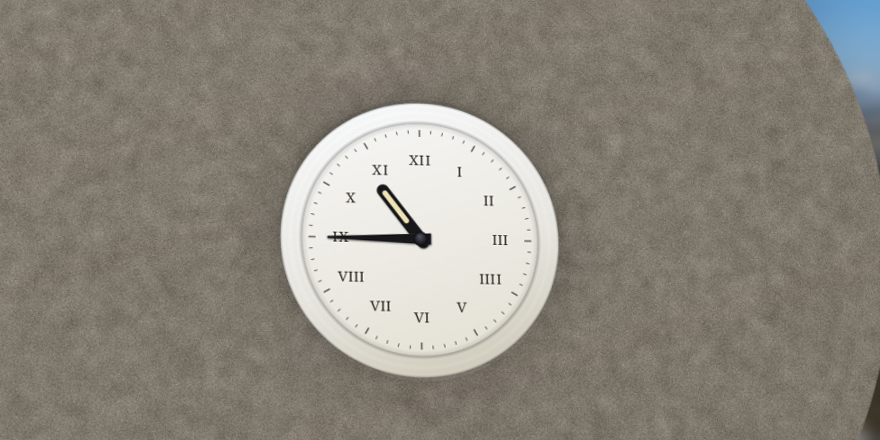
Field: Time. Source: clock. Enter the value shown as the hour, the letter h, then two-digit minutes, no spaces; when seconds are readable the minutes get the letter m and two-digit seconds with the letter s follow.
10h45
